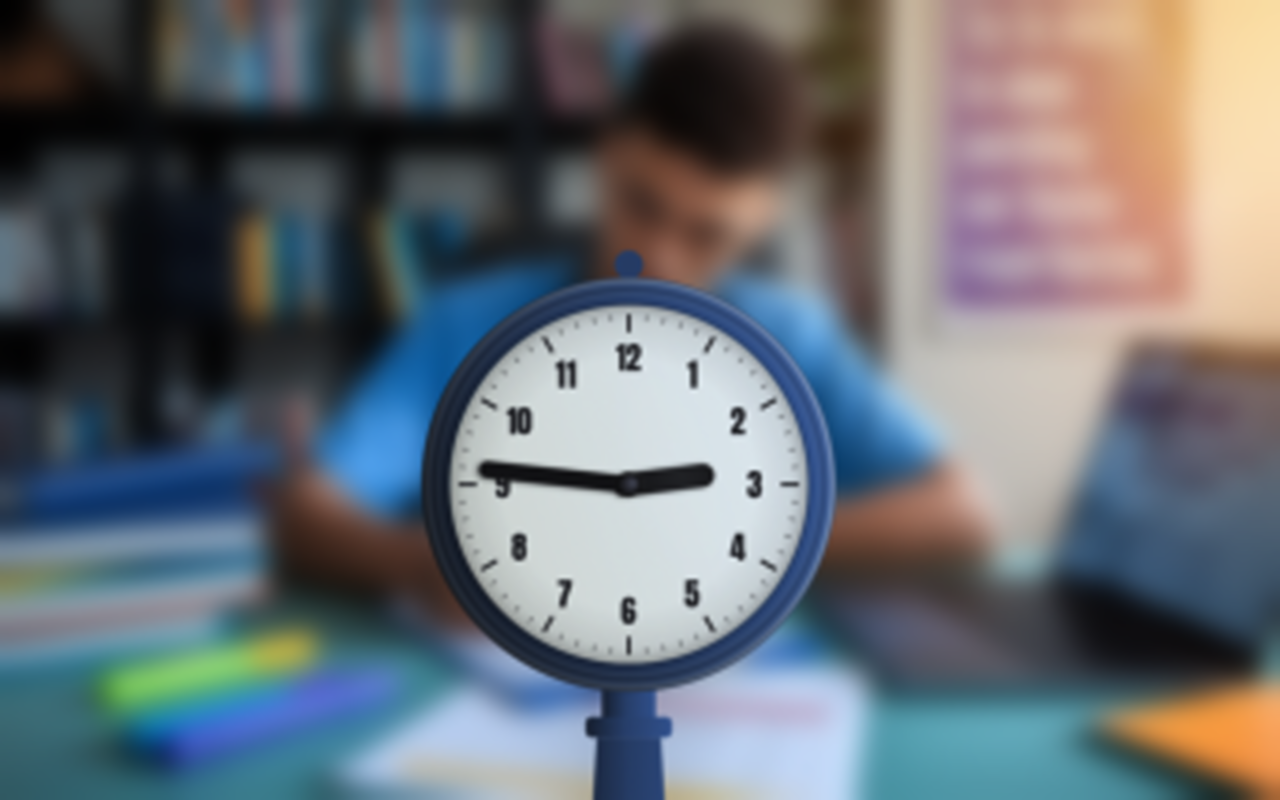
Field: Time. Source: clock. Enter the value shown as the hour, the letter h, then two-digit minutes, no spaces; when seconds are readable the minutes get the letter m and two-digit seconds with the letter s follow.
2h46
